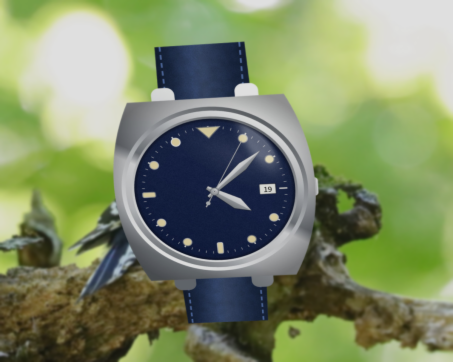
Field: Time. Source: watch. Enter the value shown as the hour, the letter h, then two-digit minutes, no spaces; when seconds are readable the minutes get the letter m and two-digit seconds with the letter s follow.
4h08m05s
